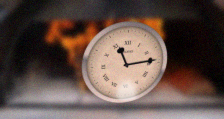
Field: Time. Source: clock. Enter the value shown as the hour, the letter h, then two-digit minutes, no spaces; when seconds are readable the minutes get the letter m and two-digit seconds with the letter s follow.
11h14
